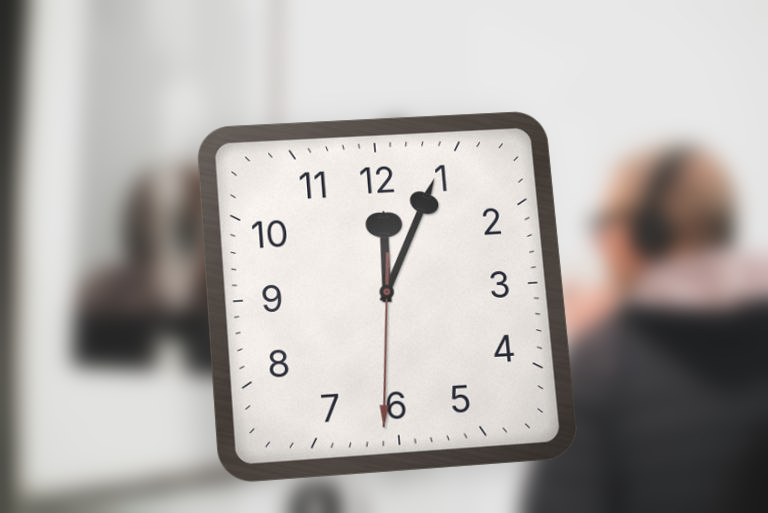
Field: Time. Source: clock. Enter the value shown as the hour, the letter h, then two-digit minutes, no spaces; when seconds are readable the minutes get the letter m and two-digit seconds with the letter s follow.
12h04m31s
